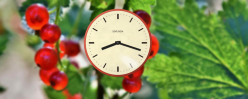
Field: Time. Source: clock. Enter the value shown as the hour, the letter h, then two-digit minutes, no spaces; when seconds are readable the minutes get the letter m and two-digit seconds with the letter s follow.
8h18
